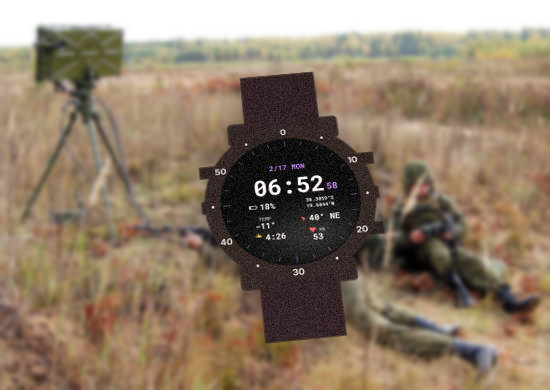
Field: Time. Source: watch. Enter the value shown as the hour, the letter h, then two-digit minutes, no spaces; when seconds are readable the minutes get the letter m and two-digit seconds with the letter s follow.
6h52m58s
